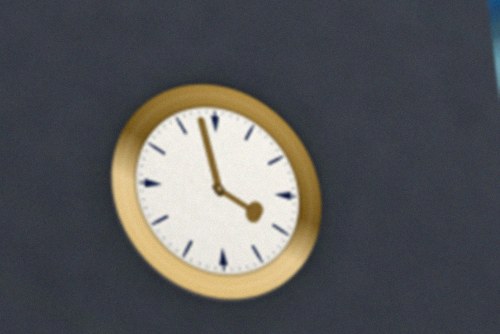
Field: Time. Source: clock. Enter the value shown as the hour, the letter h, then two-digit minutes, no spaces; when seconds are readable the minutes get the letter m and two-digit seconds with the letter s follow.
3h58
